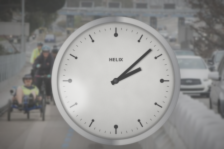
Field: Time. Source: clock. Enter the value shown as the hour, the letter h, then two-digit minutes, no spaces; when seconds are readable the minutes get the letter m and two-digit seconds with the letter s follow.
2h08
